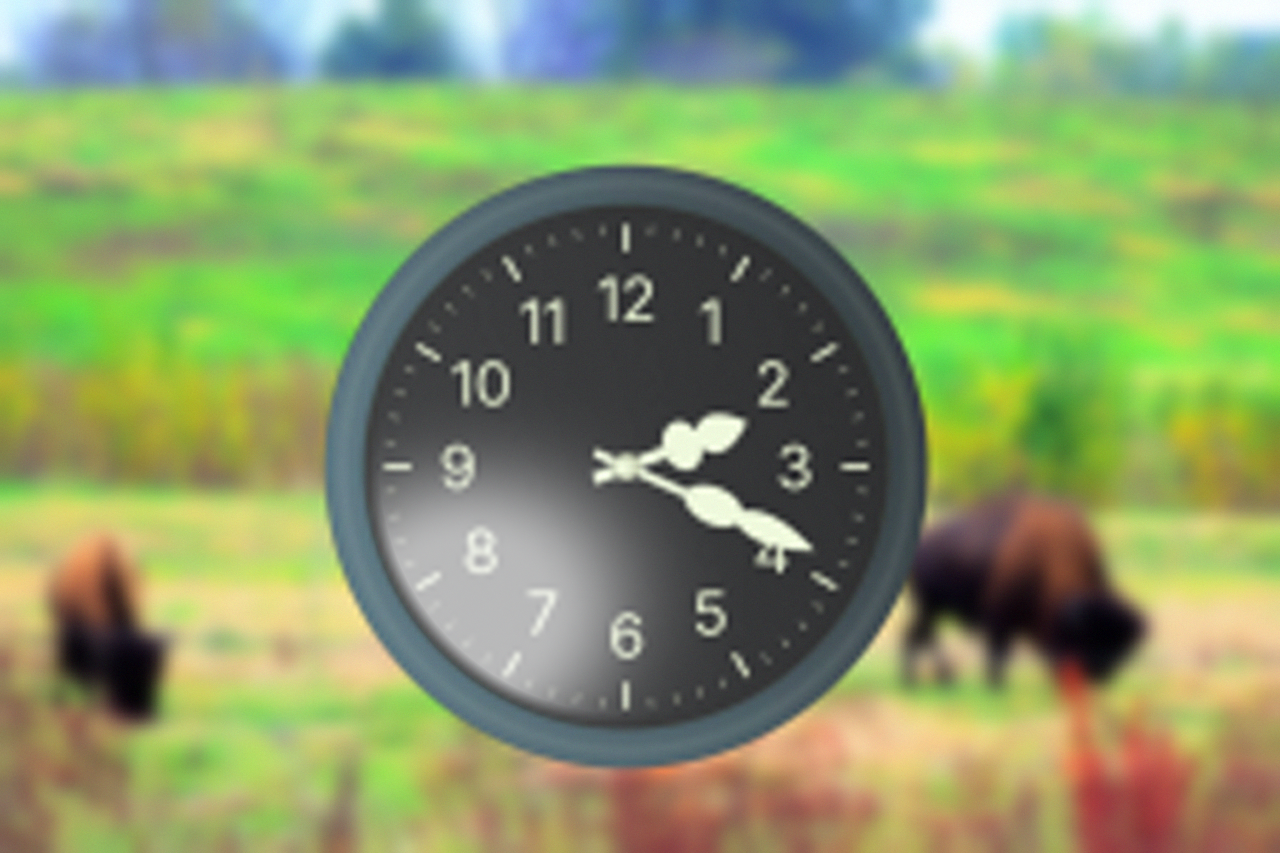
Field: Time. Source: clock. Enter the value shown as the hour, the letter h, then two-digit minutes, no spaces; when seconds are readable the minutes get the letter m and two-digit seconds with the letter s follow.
2h19
